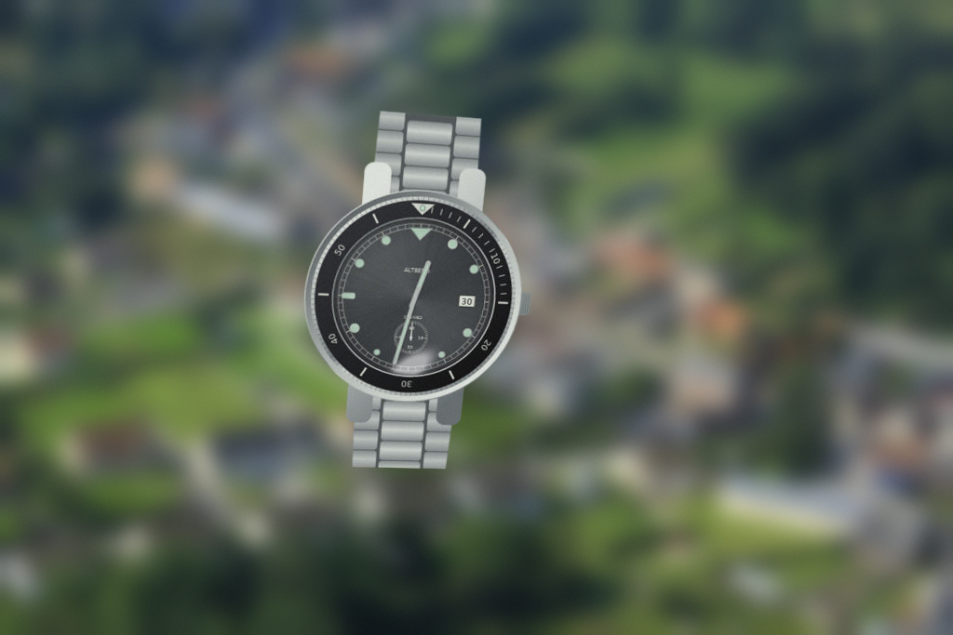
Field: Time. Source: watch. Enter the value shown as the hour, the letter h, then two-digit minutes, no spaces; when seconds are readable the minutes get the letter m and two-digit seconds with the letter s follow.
12h32
